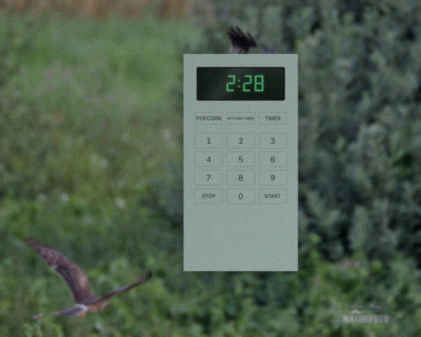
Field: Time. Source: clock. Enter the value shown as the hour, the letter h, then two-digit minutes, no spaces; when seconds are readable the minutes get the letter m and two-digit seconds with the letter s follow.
2h28
